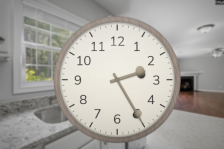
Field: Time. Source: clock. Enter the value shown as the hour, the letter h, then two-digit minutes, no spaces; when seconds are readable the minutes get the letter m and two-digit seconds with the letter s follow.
2h25
